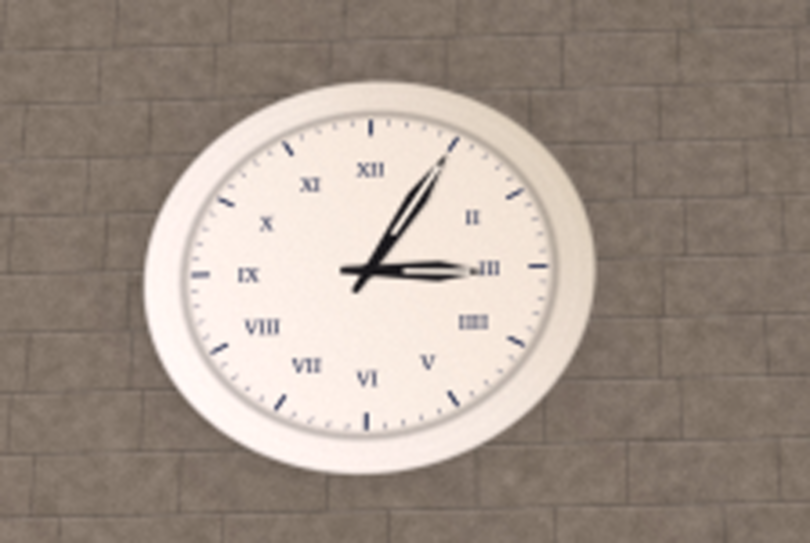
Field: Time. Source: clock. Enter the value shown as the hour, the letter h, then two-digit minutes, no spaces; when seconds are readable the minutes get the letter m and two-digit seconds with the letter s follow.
3h05
